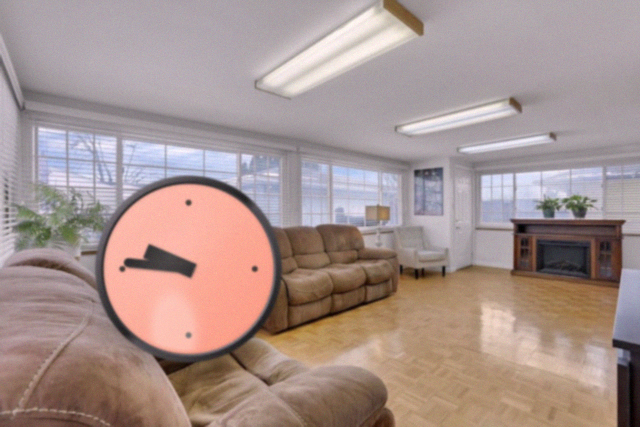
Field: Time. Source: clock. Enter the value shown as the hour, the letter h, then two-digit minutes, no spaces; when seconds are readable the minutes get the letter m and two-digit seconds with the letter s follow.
9h46
